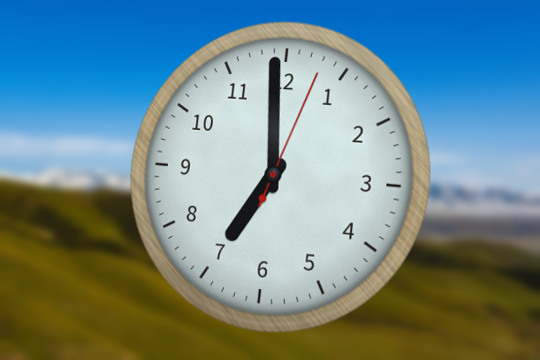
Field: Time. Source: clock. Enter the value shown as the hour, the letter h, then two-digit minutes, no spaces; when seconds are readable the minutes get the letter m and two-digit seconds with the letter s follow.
6h59m03s
